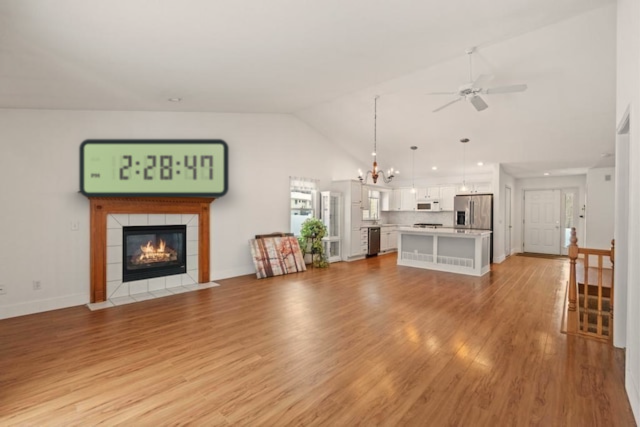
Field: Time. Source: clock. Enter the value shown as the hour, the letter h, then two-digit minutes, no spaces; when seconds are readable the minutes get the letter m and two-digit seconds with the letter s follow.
2h28m47s
